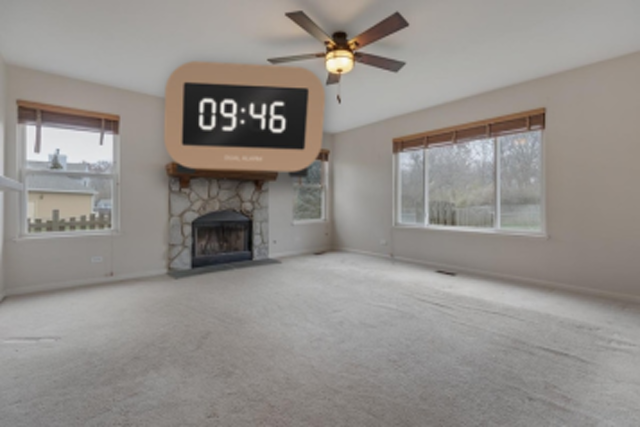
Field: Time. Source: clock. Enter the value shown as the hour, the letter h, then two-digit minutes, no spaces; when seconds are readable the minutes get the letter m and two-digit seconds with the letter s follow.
9h46
